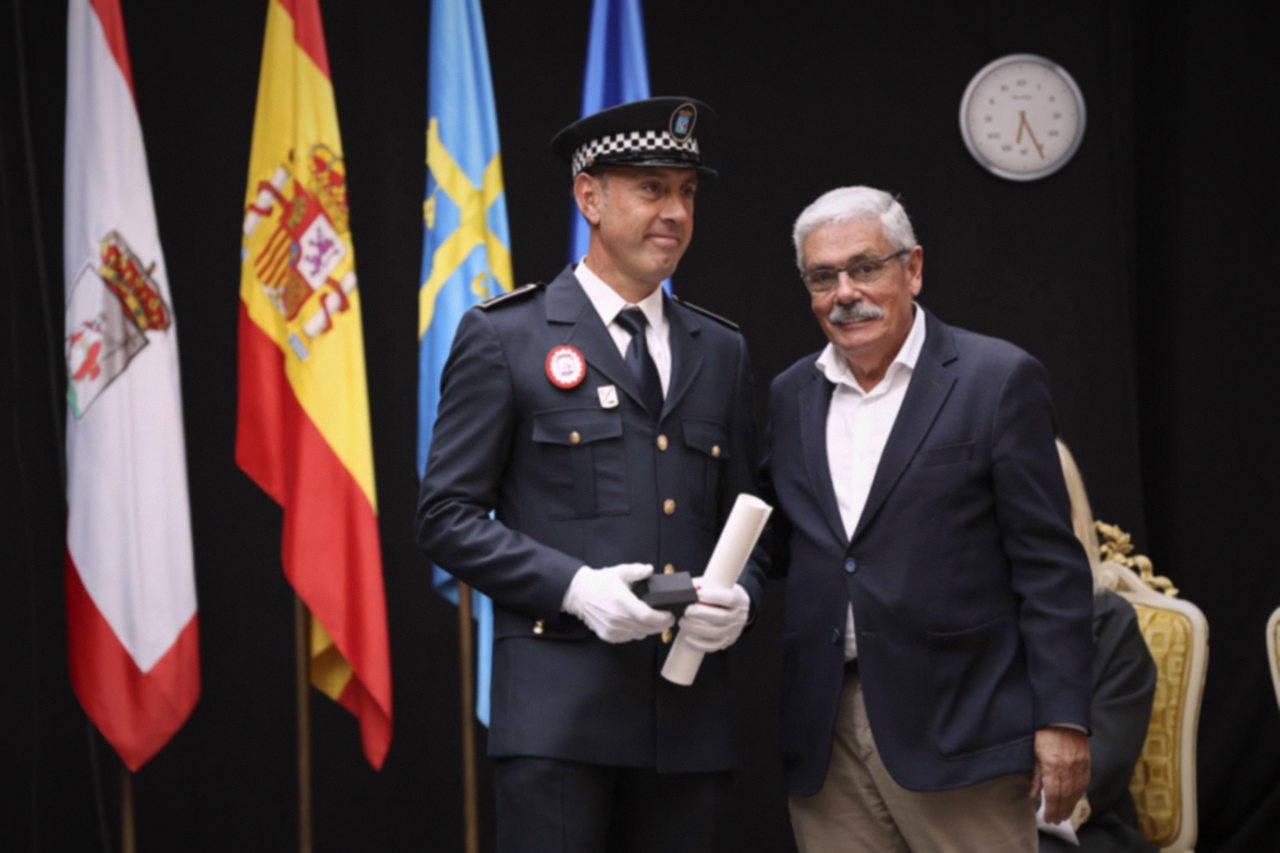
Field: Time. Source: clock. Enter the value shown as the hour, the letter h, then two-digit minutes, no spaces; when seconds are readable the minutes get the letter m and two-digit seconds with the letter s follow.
6h26
